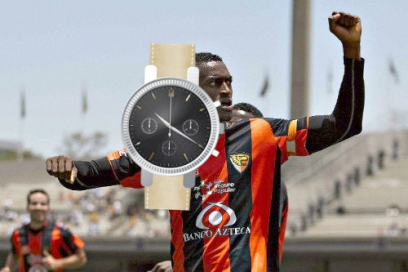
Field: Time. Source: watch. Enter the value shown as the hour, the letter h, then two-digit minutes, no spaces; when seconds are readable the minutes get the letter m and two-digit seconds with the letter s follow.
10h20
